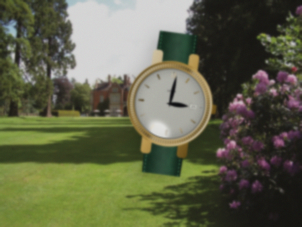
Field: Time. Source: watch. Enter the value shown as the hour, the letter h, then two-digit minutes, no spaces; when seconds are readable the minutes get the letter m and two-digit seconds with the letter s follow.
3h01
